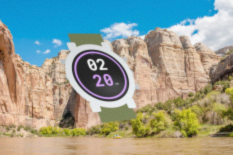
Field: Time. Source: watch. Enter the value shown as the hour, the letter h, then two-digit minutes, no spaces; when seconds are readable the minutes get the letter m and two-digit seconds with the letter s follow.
2h20
